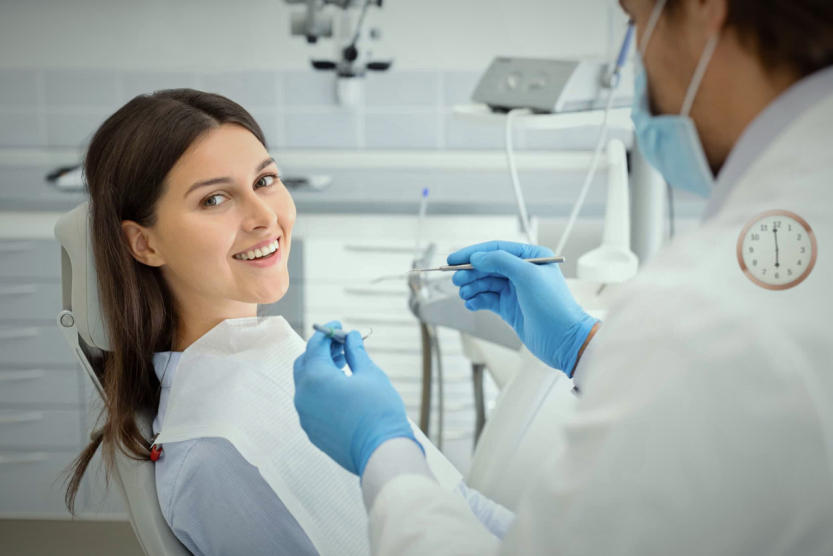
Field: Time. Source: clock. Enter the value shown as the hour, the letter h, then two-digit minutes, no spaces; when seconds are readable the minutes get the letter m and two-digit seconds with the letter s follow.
5h59
